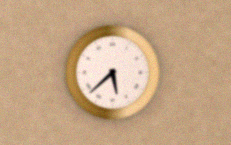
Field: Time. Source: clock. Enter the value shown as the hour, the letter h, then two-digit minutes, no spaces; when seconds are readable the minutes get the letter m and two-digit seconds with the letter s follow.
5h38
